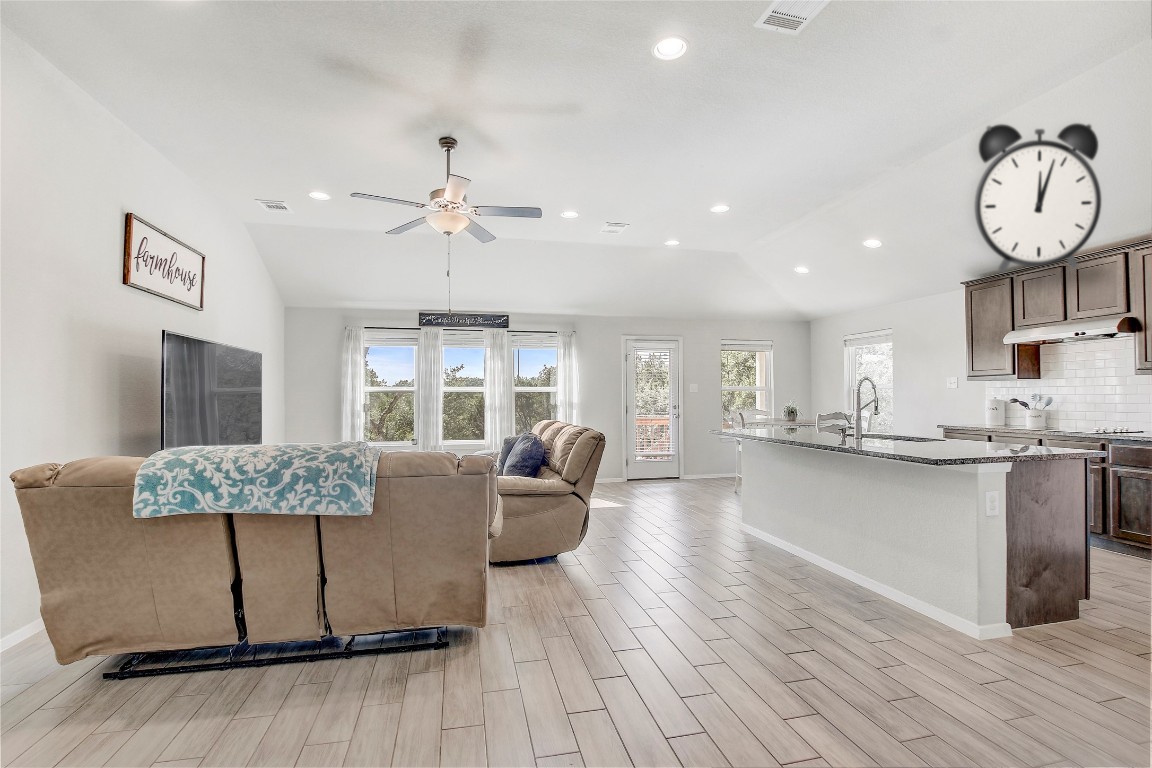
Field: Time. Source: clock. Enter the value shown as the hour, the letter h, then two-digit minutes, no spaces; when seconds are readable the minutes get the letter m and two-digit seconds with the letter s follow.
12h03
